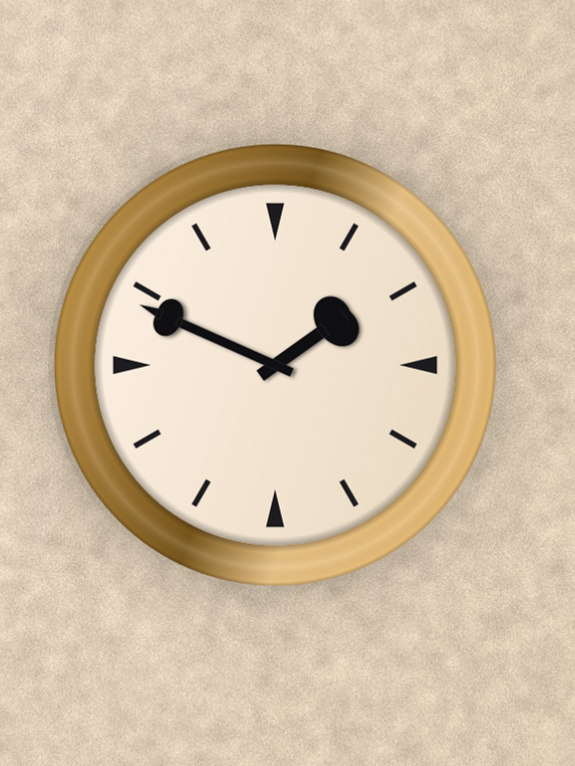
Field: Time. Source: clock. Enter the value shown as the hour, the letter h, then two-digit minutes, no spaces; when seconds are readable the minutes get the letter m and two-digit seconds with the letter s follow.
1h49
